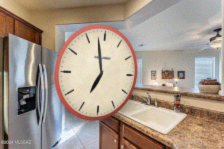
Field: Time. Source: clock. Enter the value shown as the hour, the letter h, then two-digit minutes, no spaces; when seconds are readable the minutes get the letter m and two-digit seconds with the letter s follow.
6h58
